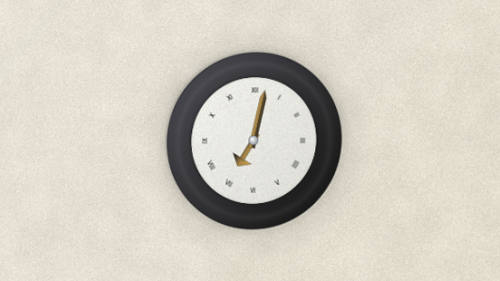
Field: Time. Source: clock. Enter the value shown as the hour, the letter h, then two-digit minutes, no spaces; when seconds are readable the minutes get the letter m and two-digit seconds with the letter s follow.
7h02
